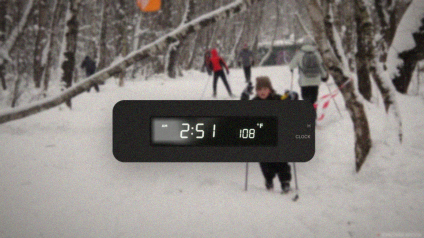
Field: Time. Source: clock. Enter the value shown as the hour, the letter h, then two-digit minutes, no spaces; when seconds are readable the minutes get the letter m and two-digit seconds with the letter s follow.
2h51
